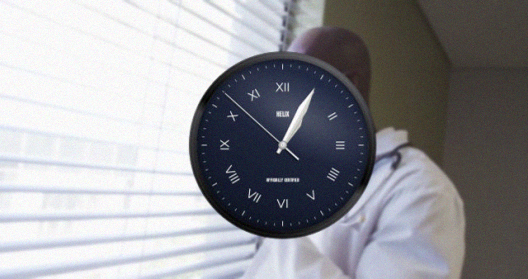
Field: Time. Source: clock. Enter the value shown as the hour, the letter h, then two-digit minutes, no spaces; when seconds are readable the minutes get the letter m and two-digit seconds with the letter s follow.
1h04m52s
